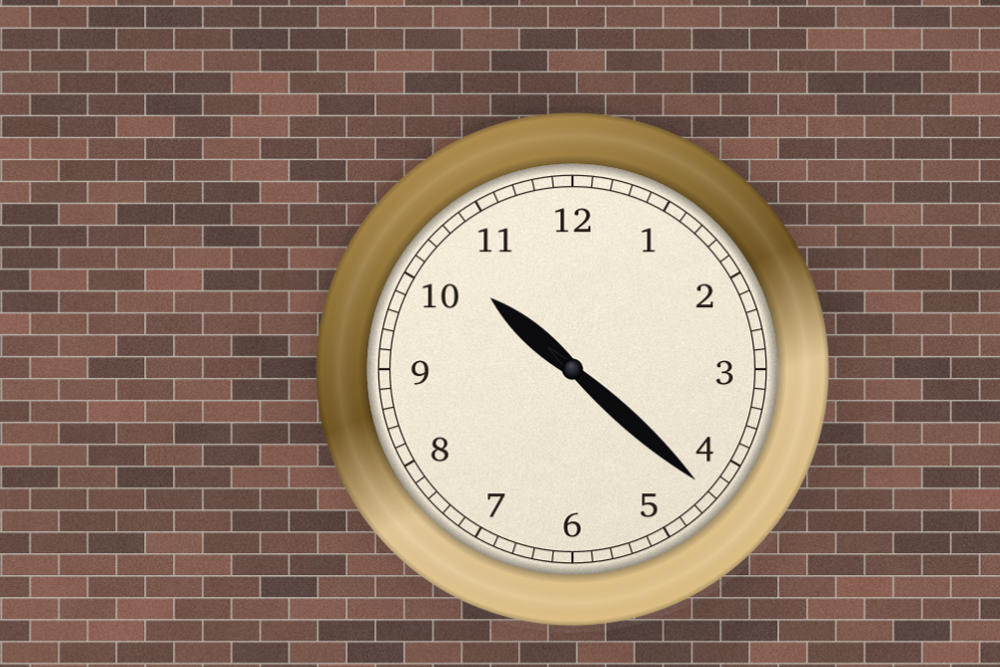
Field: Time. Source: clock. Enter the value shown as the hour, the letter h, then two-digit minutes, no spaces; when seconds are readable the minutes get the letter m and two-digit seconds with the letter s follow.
10h22
